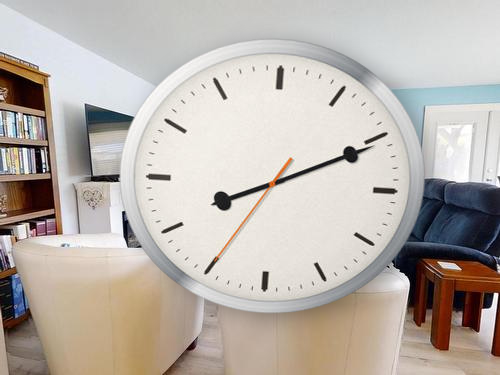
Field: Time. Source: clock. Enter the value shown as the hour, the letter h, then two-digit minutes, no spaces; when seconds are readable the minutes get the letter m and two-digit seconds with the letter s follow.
8h10m35s
